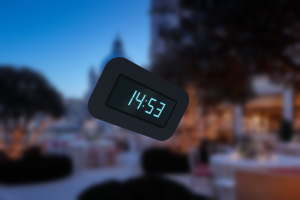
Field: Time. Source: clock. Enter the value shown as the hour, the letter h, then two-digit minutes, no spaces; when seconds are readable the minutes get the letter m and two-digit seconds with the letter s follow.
14h53
